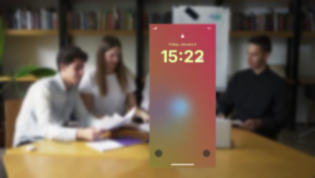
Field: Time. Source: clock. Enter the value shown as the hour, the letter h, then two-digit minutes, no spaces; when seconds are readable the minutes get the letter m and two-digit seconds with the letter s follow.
15h22
